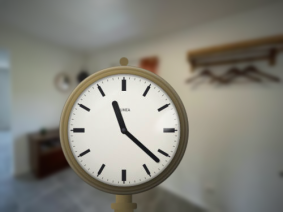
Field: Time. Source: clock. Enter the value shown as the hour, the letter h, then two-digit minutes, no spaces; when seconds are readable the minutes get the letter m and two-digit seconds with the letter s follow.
11h22
